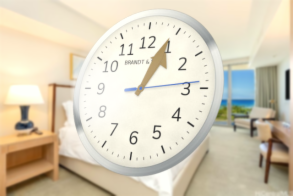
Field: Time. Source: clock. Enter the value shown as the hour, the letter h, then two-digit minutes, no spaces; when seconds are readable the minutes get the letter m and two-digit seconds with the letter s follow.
1h04m14s
